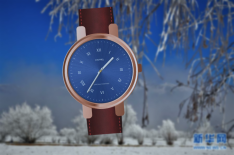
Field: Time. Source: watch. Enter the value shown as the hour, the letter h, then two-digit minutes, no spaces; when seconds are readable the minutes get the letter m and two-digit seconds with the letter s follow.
1h36
